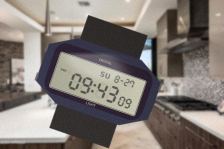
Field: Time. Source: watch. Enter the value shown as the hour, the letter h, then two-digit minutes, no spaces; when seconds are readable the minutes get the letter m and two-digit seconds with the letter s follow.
9h43m09s
